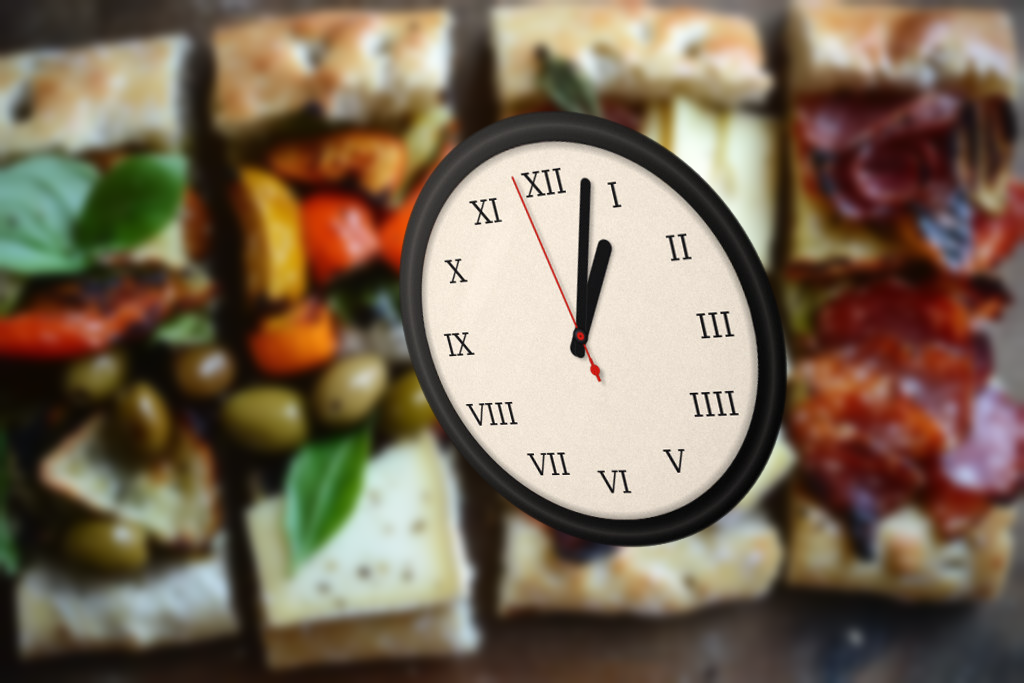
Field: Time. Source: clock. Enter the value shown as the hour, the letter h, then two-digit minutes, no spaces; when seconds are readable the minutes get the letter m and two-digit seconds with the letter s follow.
1h02m58s
